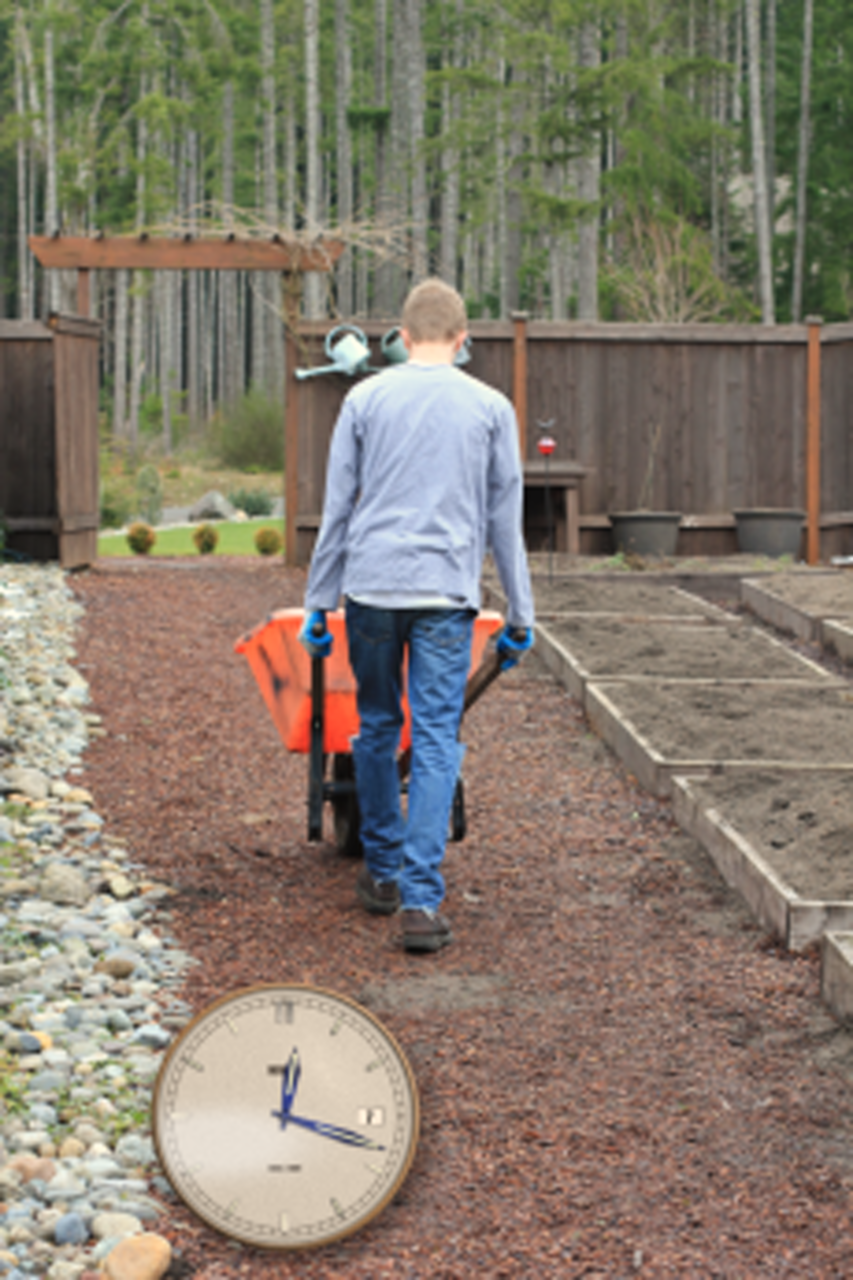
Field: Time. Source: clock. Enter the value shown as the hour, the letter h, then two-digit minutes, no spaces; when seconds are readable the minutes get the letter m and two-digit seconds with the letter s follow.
12h18
